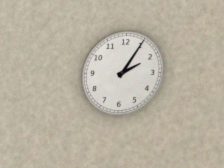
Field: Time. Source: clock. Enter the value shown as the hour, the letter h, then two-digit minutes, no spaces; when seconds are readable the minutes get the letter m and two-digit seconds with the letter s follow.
2h05
